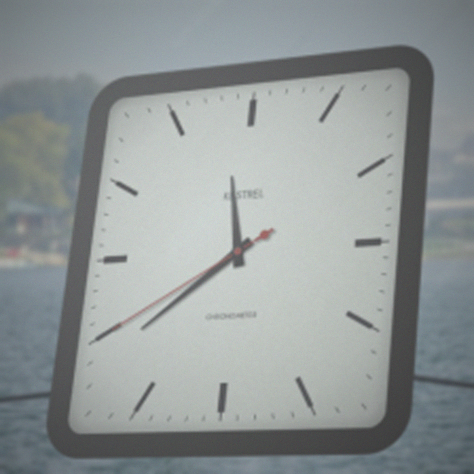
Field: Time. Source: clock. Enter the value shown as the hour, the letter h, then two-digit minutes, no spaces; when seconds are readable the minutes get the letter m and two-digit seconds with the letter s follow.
11h38m40s
